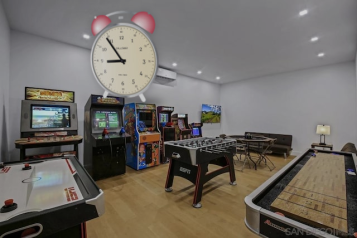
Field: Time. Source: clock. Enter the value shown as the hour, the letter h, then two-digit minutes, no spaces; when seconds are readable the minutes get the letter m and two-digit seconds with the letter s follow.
8h54
